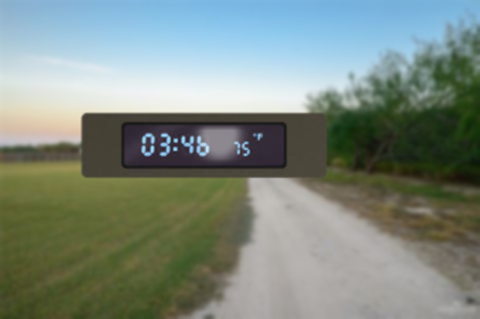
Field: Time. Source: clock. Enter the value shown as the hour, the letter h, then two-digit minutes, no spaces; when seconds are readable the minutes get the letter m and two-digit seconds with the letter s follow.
3h46
